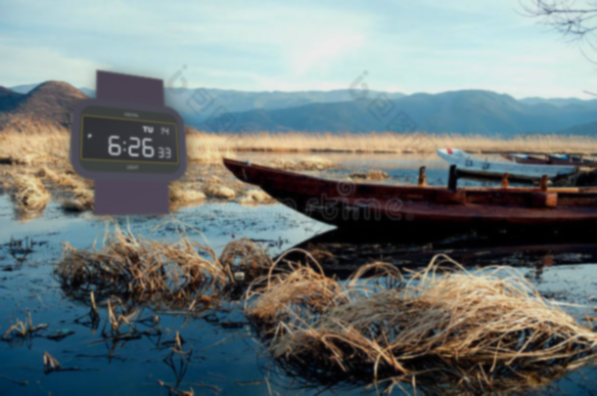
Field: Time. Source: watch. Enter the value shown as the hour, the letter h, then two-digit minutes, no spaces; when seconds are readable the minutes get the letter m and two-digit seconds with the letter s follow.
6h26
